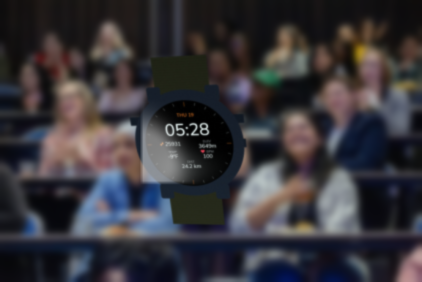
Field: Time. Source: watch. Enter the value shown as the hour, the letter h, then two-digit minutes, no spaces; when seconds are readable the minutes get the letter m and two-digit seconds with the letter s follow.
5h28
